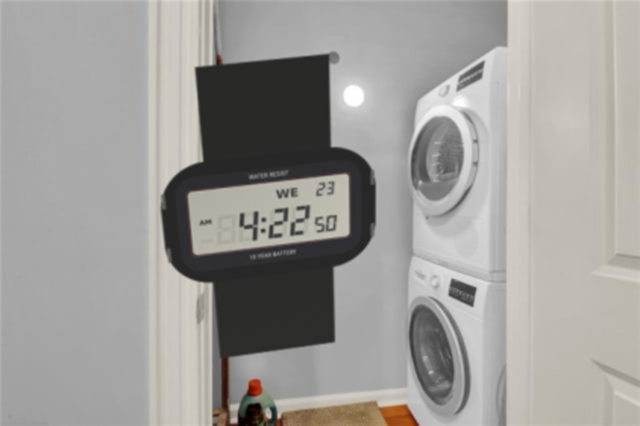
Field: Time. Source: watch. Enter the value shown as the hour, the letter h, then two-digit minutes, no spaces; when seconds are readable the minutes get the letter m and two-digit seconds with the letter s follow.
4h22m50s
